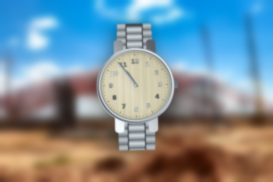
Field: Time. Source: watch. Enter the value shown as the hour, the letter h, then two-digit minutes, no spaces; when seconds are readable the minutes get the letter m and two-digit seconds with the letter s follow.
10h54
